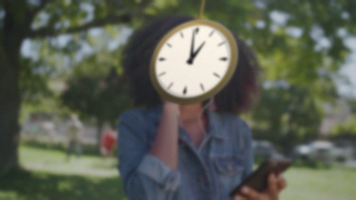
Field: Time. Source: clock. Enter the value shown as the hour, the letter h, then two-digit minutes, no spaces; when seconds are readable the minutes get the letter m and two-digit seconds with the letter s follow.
12h59
